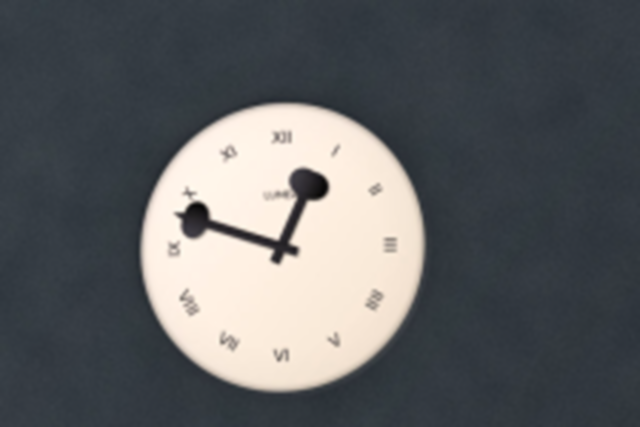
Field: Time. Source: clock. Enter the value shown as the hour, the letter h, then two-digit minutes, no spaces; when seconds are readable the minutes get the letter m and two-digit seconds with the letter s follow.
12h48
